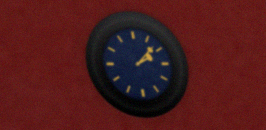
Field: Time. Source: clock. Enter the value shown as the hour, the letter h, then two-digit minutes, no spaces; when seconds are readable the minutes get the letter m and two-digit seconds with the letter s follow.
2h08
